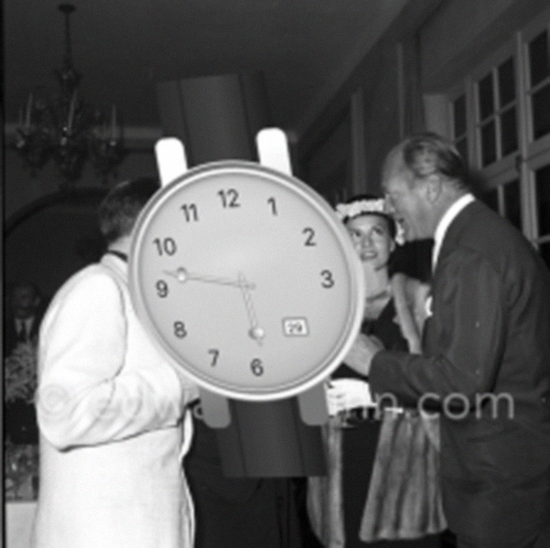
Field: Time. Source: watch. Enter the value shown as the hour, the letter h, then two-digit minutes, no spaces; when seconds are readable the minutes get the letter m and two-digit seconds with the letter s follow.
5h47
